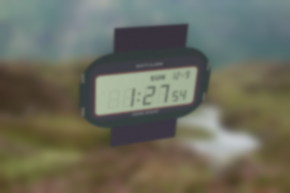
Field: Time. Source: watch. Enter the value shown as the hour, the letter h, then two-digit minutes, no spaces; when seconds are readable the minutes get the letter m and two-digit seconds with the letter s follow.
1h27
